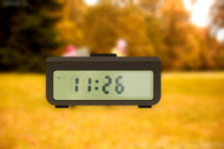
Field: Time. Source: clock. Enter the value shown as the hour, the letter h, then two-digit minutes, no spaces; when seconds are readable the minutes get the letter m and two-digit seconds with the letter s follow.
11h26
